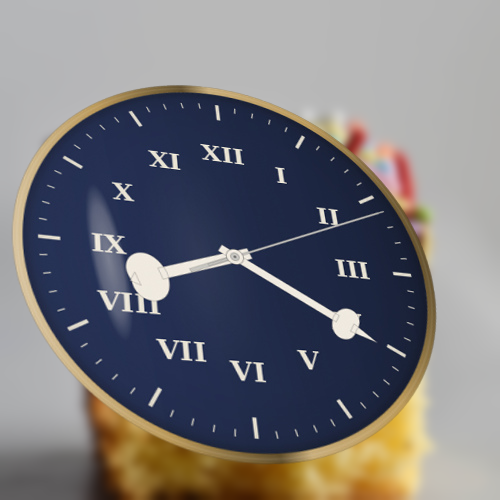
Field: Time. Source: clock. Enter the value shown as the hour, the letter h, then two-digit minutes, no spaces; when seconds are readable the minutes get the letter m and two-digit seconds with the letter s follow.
8h20m11s
